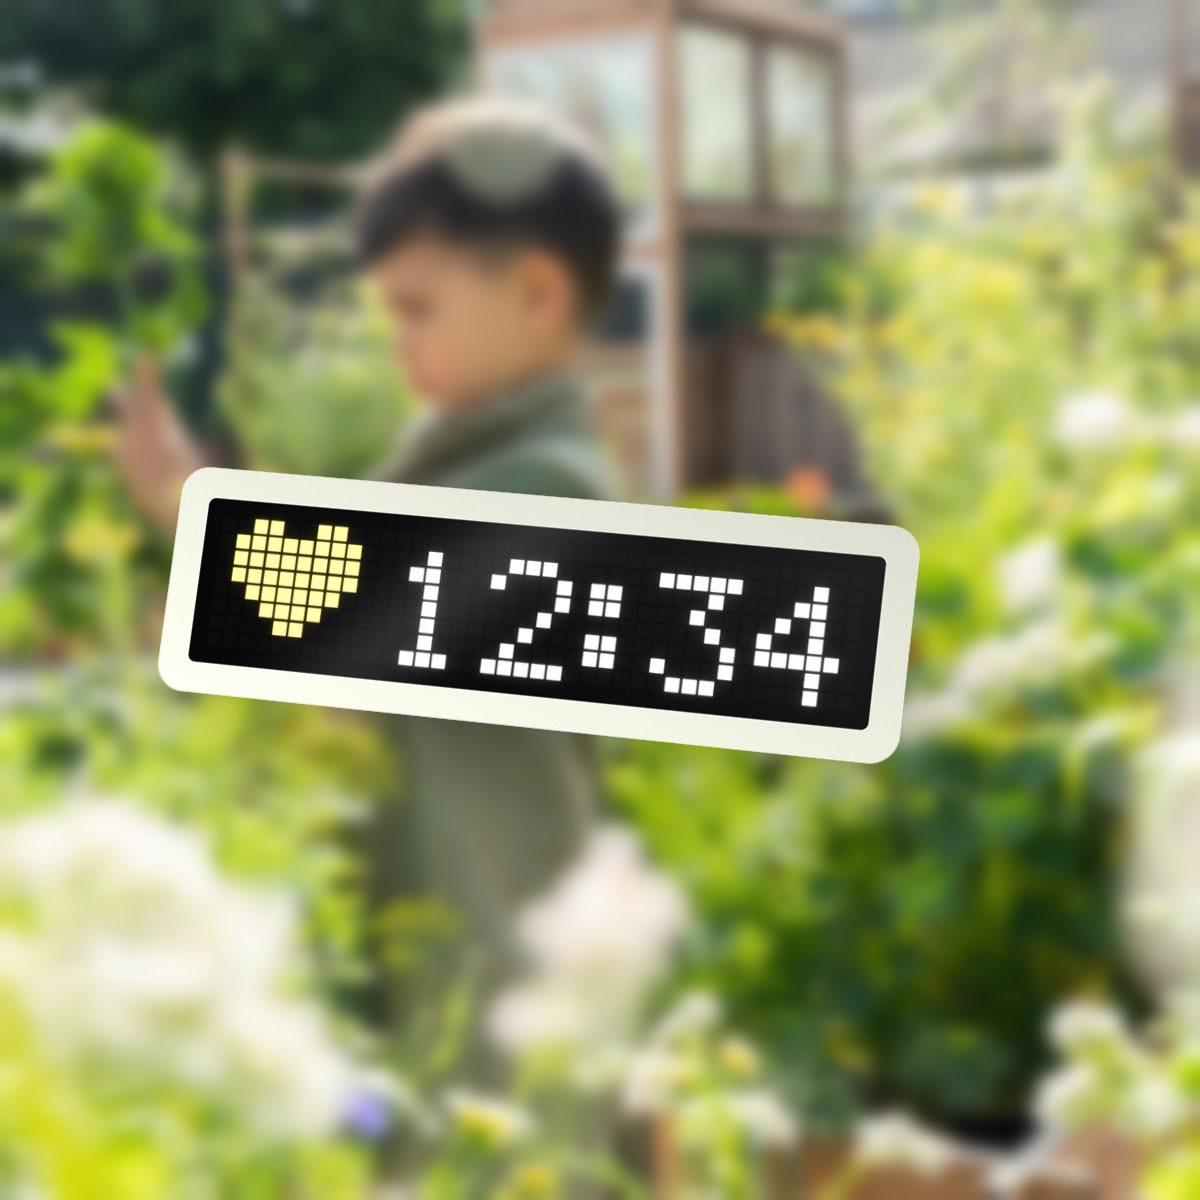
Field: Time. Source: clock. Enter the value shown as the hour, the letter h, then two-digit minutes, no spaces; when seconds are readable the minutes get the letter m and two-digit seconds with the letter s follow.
12h34
